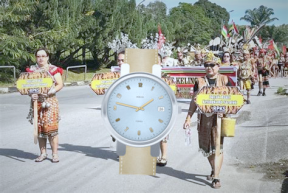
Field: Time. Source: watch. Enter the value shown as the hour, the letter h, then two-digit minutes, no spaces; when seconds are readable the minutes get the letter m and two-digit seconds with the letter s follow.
1h47
